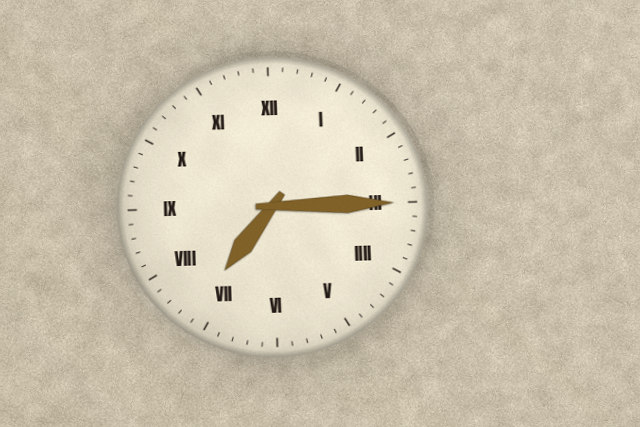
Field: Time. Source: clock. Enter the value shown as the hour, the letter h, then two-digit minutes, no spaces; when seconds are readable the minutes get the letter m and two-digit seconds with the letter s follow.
7h15
